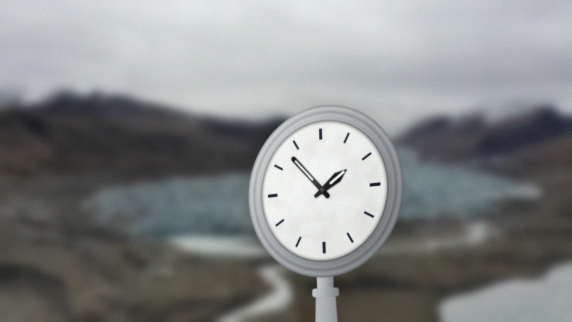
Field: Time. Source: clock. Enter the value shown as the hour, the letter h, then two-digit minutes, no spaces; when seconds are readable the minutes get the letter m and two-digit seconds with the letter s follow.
1h53
